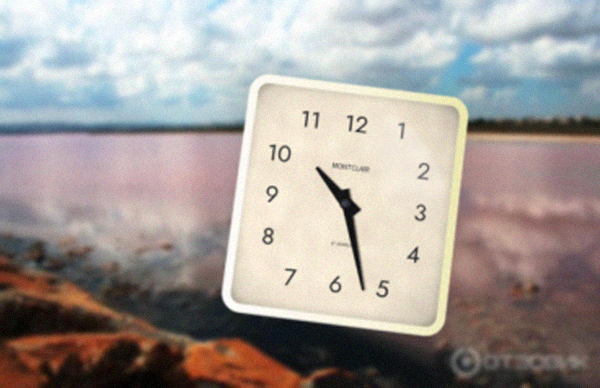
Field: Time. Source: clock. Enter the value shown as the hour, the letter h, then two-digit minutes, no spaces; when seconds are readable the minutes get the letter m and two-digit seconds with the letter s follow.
10h27
